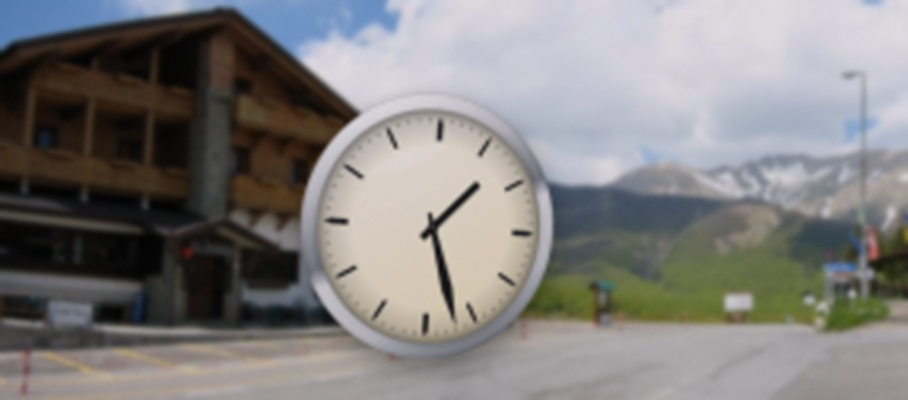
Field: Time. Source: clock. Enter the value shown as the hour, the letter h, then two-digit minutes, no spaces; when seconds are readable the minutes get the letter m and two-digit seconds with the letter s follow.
1h27
